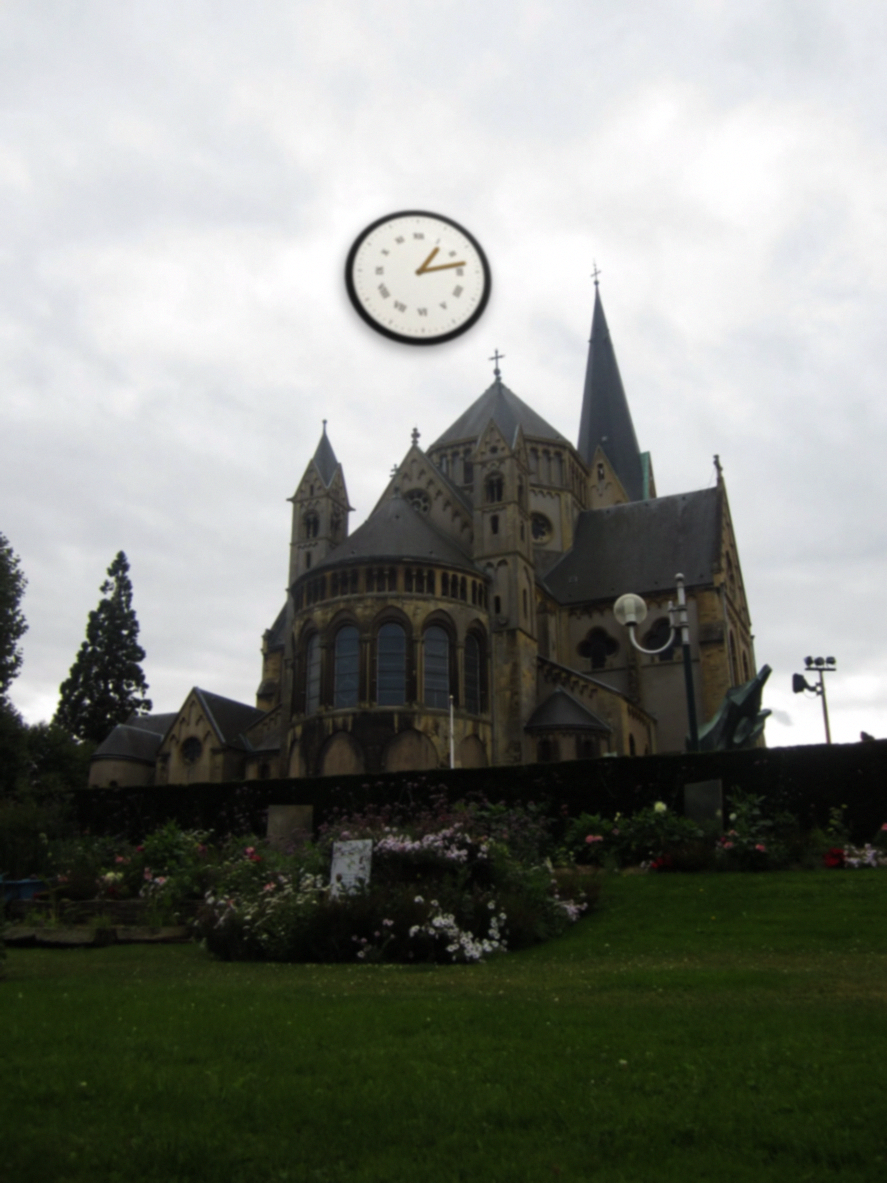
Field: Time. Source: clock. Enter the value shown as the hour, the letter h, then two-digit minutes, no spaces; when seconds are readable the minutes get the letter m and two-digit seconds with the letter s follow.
1h13
